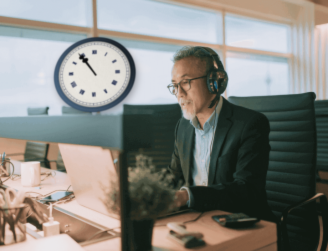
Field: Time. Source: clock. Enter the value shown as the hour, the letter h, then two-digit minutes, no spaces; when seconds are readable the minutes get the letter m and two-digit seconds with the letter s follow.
10h54
